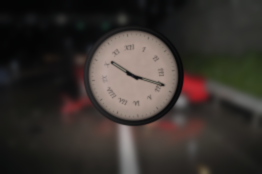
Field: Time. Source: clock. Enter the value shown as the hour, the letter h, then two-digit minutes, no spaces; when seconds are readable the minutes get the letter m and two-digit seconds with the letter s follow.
10h19
